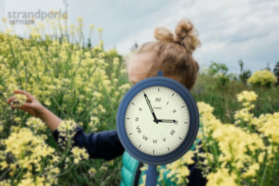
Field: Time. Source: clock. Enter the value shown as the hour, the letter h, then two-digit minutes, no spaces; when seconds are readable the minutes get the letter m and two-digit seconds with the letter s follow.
2h55
